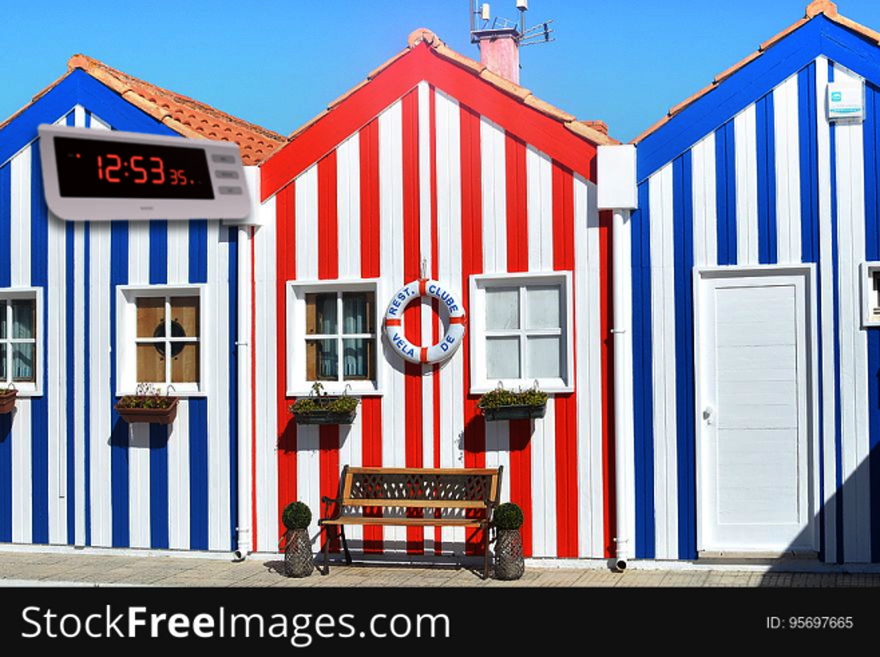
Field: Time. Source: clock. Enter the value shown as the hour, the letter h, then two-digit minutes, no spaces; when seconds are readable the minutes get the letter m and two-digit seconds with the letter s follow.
12h53m35s
